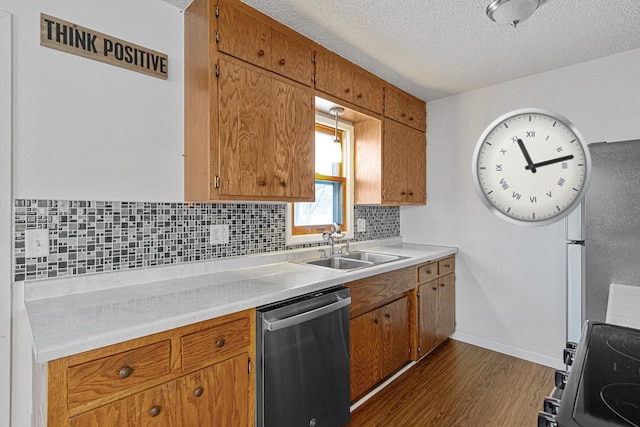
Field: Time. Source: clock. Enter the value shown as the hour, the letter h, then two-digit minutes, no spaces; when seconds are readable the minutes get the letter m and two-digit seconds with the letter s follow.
11h13
